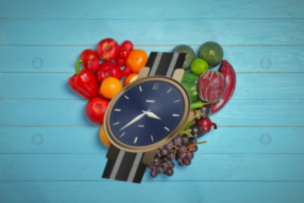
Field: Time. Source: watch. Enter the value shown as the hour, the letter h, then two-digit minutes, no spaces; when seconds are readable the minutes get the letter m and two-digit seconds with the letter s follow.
3h37
